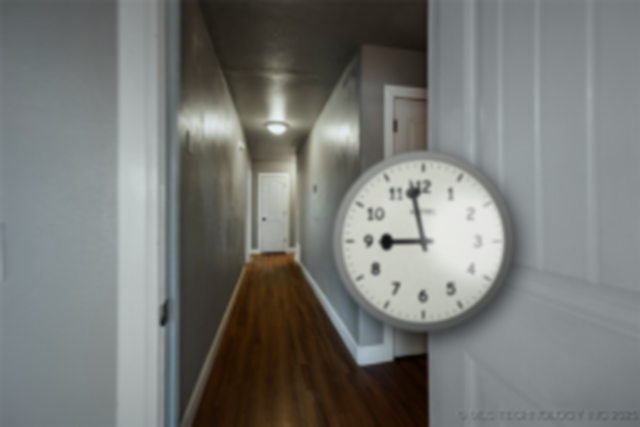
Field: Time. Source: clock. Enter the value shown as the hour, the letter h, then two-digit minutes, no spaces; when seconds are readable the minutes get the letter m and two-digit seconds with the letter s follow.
8h58
